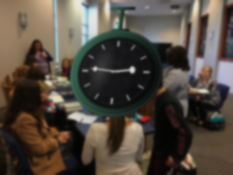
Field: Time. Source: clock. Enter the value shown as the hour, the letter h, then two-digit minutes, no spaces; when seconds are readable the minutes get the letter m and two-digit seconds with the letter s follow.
2h46
